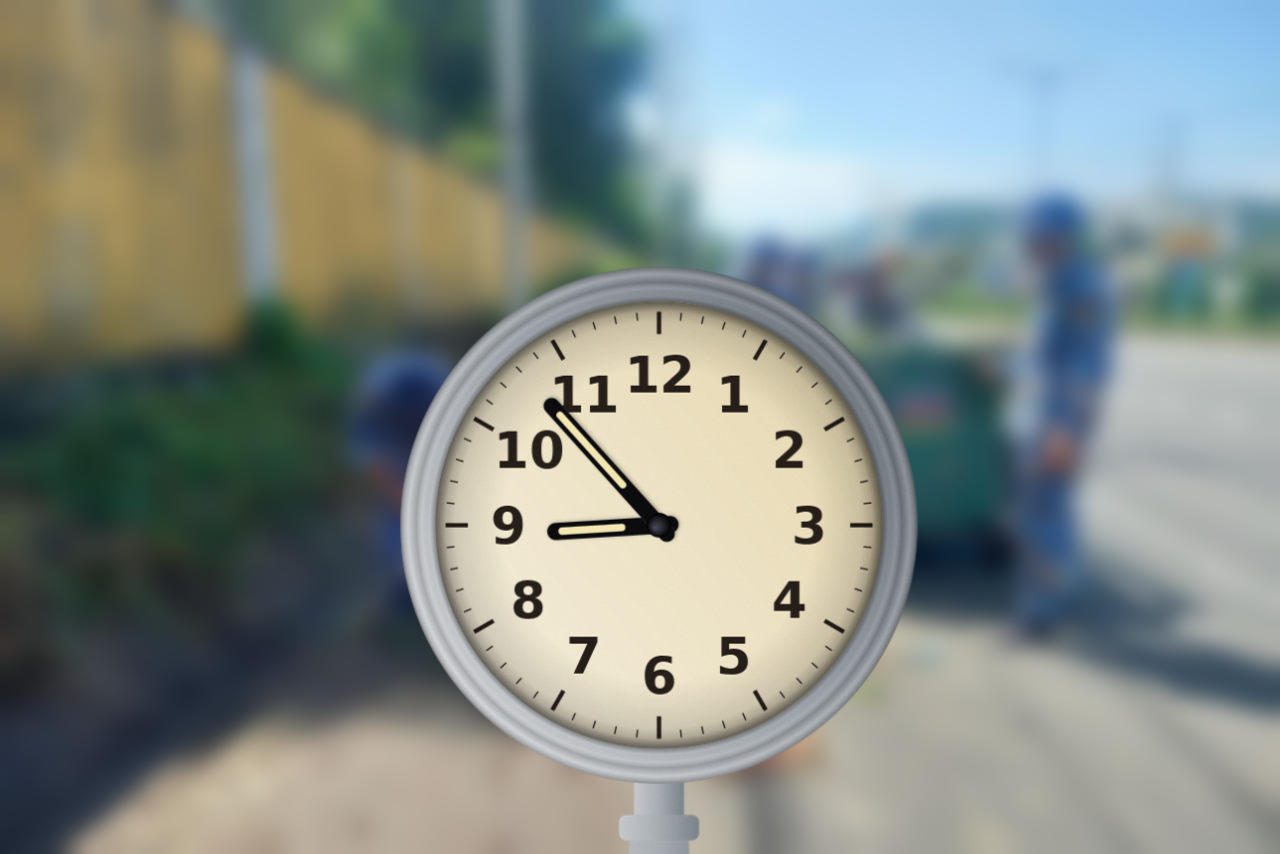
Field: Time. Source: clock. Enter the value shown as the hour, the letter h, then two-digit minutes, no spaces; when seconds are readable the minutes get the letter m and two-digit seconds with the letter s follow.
8h53
